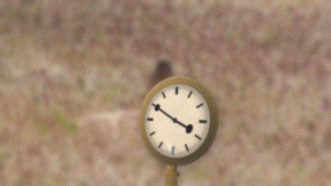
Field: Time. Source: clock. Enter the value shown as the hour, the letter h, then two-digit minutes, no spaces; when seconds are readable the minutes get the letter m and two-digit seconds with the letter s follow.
3h50
